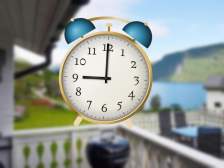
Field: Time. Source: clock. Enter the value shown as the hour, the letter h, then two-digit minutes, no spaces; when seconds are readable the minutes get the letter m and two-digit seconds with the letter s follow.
9h00
